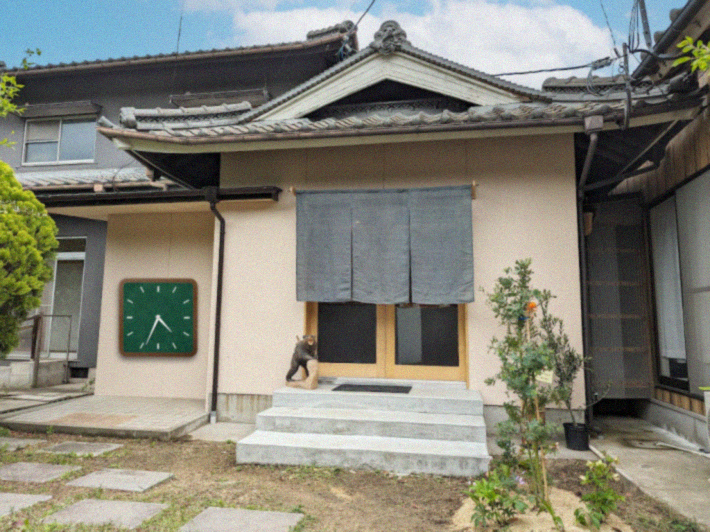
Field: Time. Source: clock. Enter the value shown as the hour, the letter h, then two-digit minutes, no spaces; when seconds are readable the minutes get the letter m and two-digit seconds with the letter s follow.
4h34
